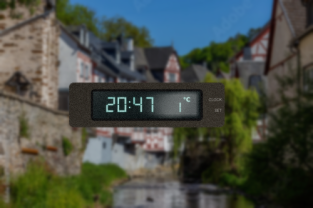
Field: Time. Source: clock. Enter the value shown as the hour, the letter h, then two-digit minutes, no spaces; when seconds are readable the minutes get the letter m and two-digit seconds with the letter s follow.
20h47
